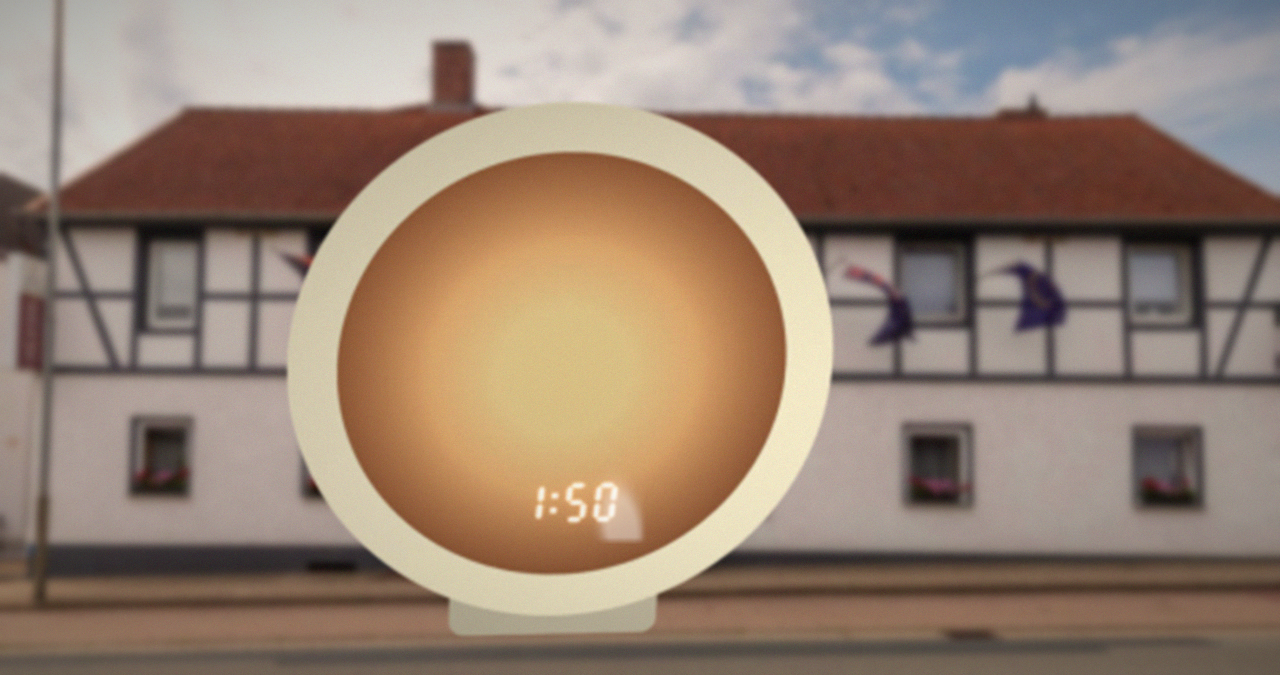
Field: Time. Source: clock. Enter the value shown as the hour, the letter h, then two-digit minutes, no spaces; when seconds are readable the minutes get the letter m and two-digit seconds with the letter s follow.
1h50
